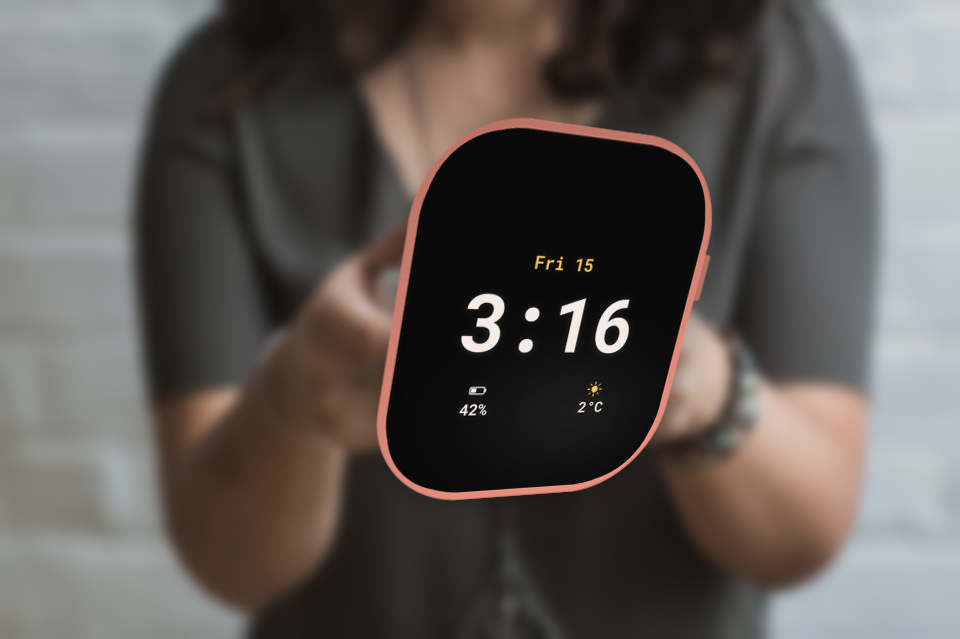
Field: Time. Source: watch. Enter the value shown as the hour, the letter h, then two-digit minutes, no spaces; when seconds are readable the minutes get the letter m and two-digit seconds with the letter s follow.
3h16
